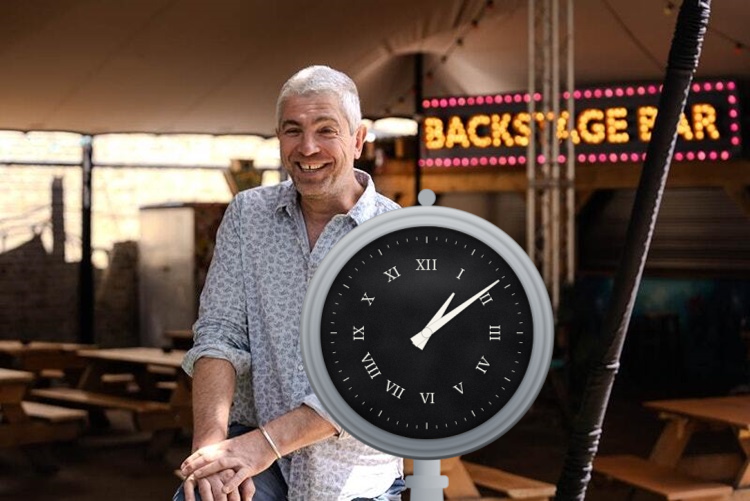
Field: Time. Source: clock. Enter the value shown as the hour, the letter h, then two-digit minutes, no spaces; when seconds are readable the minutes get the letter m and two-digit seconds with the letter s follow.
1h09
